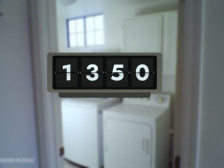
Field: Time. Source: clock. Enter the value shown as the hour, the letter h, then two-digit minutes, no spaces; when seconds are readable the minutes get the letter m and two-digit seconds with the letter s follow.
13h50
